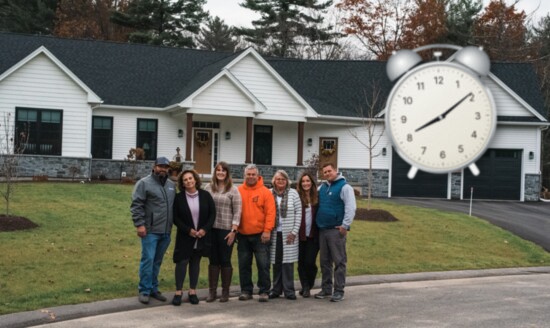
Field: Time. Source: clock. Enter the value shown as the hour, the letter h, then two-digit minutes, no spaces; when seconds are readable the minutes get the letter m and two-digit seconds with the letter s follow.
8h09
